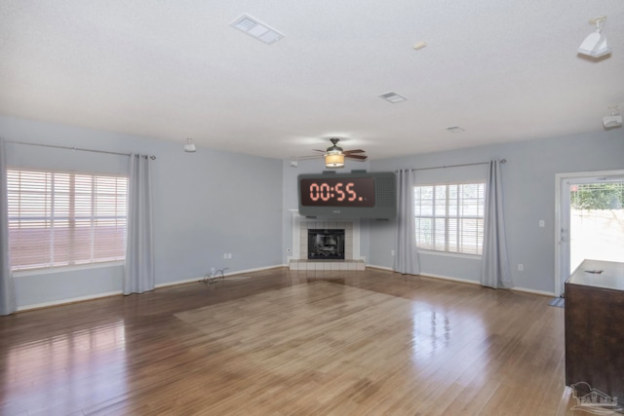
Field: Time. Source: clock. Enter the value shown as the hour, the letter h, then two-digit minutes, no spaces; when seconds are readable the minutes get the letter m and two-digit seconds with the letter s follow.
0h55
